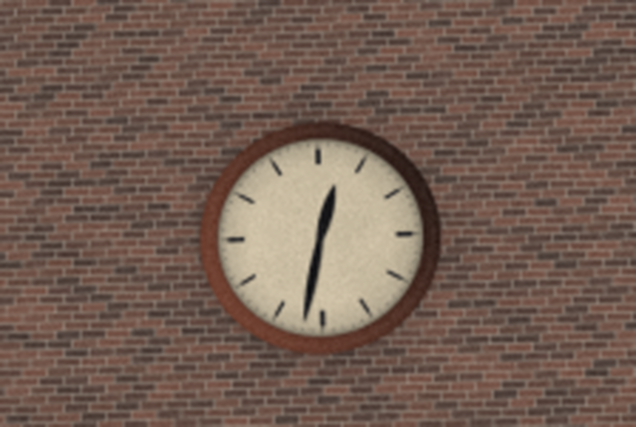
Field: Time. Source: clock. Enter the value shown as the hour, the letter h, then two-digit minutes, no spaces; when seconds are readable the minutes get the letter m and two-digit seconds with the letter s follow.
12h32
